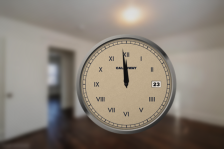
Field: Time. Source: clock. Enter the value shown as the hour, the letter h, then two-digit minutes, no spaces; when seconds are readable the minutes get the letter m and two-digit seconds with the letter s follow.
11h59
